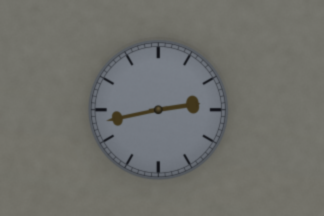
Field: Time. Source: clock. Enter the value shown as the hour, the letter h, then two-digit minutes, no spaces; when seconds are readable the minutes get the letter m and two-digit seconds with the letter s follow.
2h43
